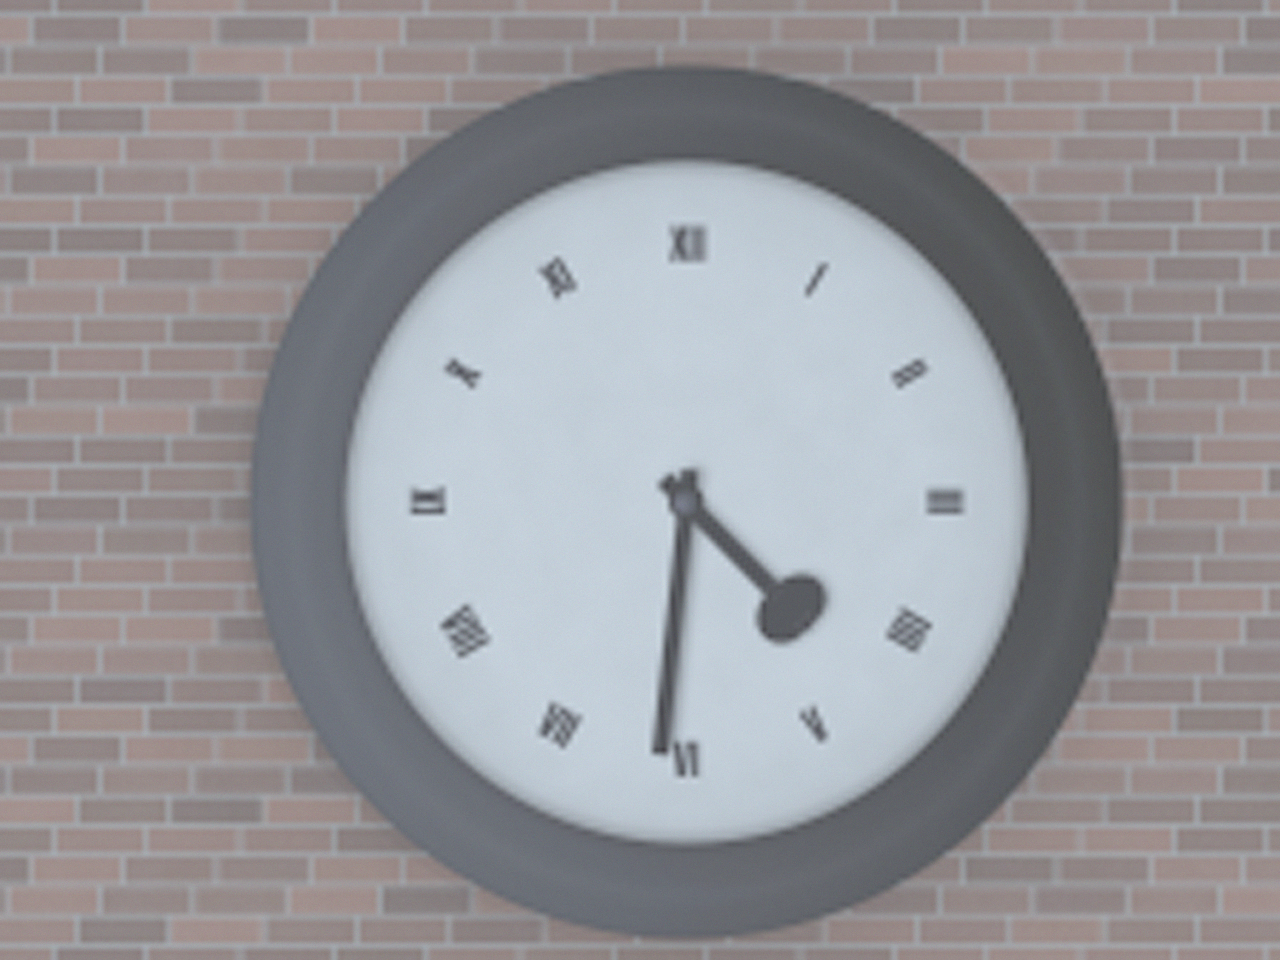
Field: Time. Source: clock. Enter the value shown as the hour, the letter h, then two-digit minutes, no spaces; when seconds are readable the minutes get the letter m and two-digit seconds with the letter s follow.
4h31
